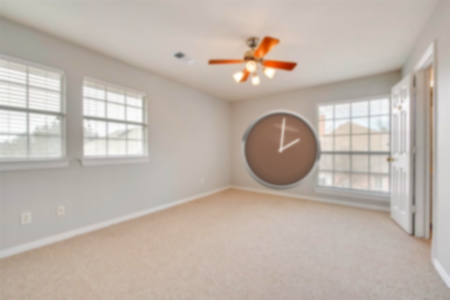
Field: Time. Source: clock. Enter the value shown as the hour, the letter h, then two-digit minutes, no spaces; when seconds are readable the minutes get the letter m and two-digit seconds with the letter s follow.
2h01
